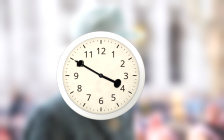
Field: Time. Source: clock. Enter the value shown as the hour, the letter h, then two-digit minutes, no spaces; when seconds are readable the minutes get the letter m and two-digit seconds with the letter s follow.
3h50
